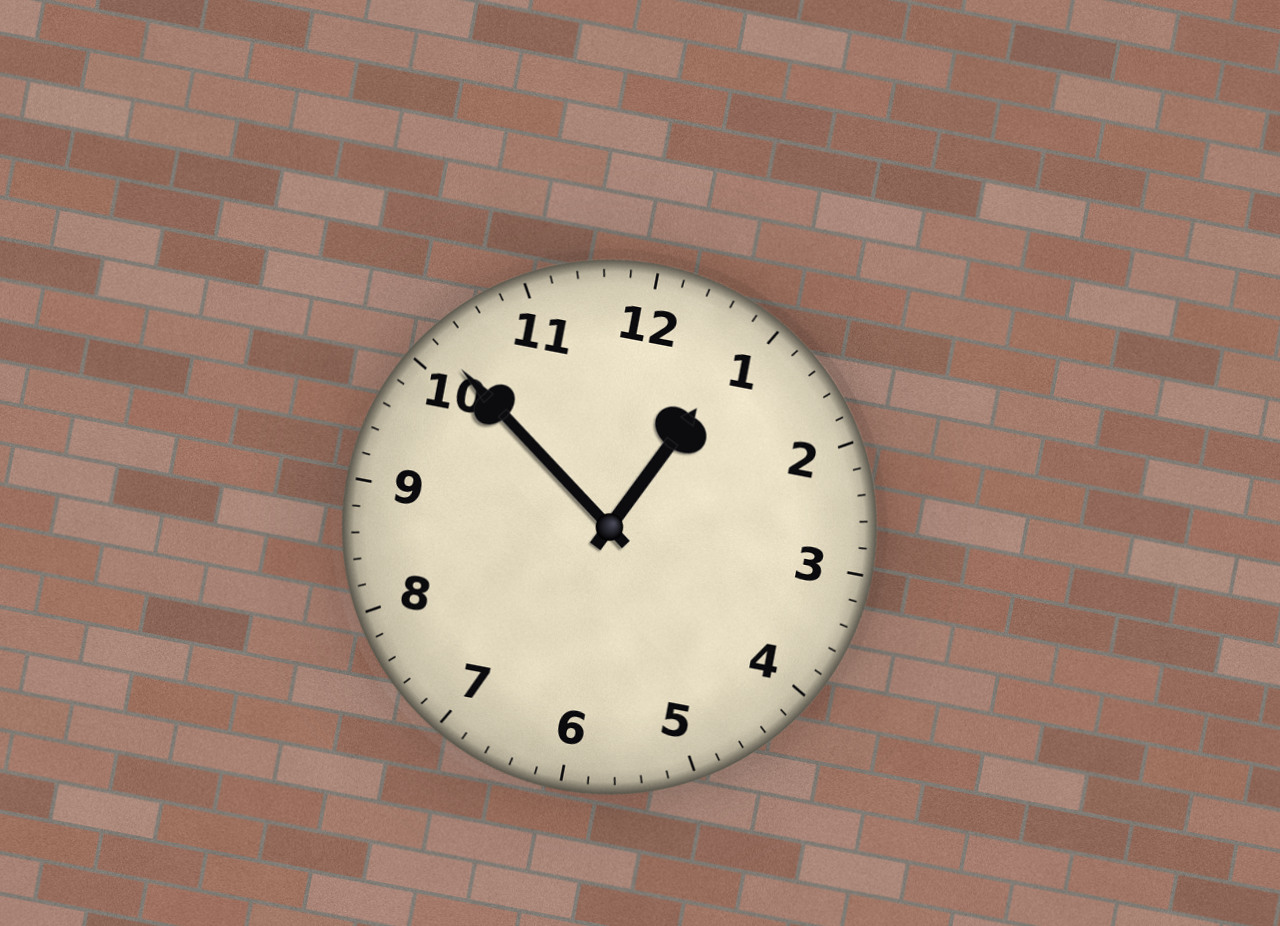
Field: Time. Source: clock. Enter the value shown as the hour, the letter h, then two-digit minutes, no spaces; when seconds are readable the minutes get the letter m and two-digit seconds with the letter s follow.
12h51
